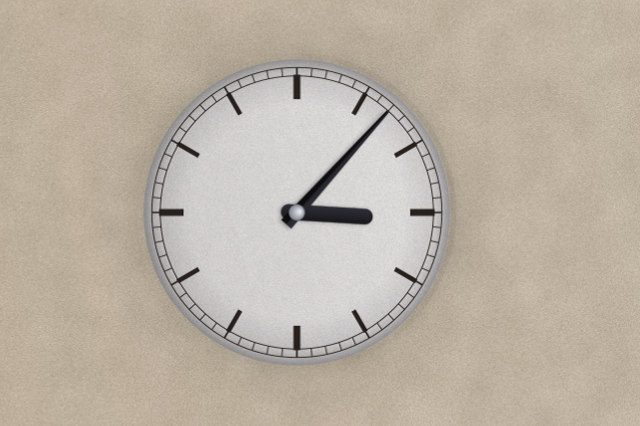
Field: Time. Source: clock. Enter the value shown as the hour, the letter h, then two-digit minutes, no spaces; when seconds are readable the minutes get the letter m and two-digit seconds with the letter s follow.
3h07
